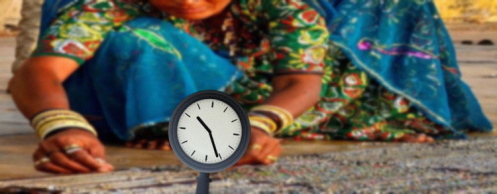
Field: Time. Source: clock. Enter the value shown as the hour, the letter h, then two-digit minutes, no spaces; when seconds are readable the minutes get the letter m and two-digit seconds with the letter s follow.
10h26
